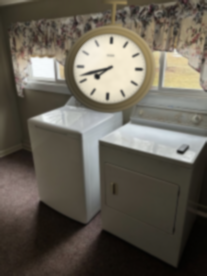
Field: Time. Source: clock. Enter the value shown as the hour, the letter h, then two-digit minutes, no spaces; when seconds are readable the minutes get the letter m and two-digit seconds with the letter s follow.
7h42
